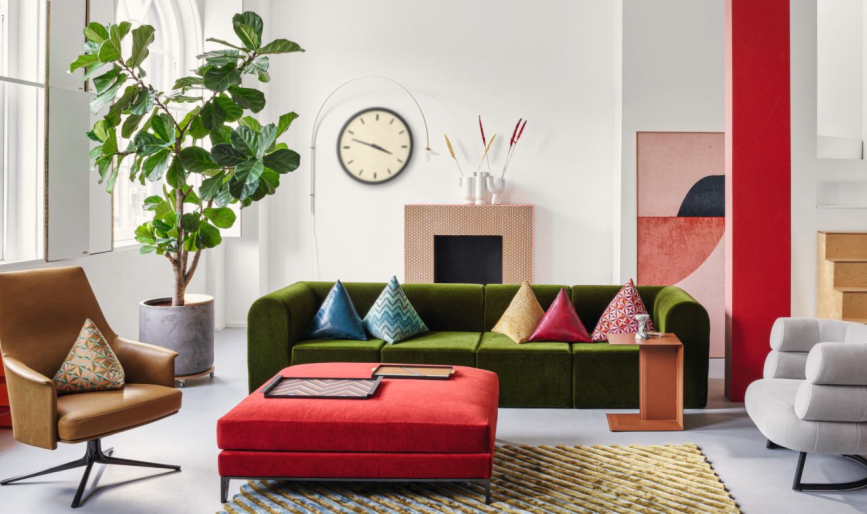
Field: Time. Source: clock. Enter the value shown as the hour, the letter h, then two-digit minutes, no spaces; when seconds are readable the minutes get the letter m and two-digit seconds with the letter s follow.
3h48
